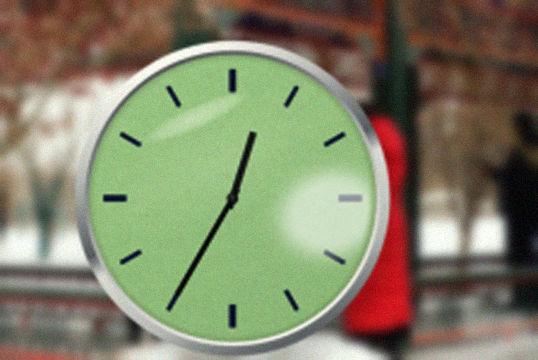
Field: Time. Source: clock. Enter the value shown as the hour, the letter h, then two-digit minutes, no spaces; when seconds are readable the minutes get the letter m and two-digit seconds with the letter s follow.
12h35
